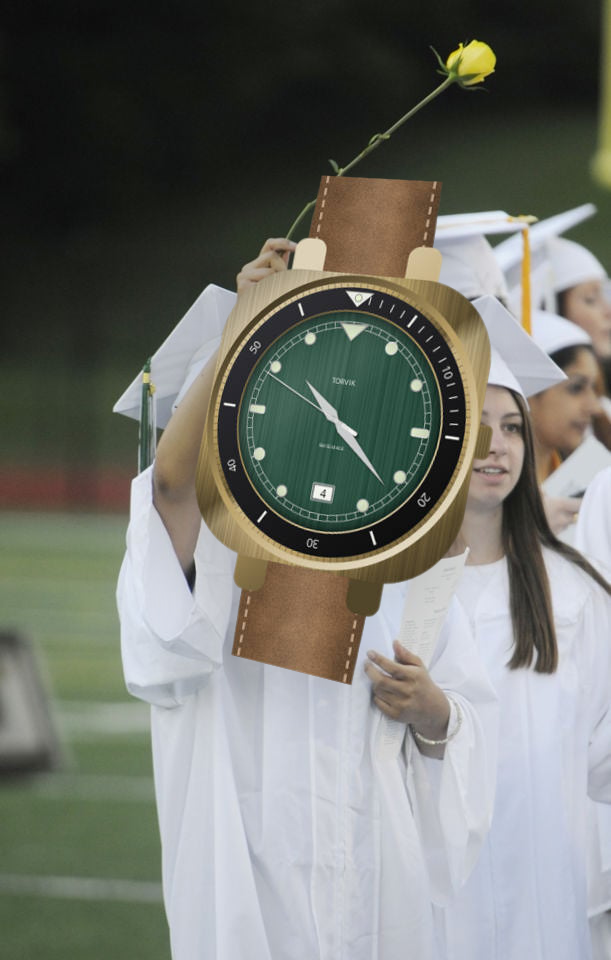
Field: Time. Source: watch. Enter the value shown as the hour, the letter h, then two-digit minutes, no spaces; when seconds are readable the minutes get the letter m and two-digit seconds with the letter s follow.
10h21m49s
